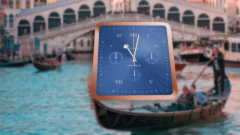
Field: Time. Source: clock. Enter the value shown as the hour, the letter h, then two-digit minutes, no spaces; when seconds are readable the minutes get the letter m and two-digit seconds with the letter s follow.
11h02
